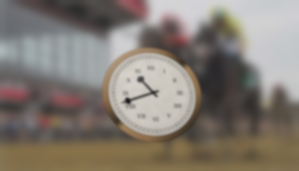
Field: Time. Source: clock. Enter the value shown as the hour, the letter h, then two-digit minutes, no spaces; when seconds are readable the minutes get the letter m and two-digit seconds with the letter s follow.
10h42
